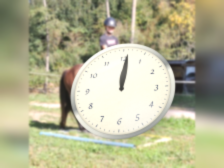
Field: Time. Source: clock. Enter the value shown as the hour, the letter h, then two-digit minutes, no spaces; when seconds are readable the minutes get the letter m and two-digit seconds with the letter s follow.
12h01
